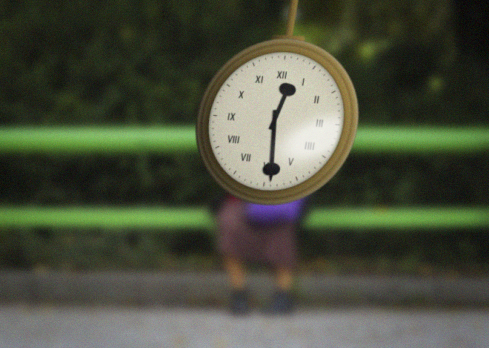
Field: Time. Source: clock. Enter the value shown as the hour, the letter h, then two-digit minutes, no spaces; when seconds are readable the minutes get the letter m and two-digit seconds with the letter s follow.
12h29
